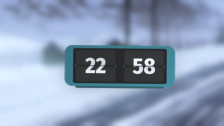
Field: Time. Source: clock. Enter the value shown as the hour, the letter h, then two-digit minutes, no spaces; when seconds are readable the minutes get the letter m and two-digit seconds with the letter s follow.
22h58
